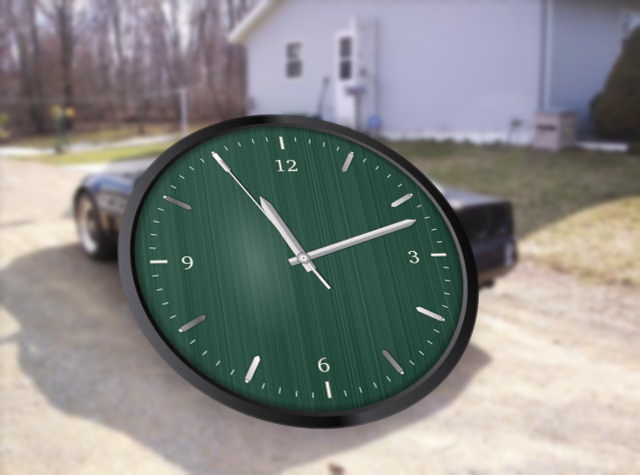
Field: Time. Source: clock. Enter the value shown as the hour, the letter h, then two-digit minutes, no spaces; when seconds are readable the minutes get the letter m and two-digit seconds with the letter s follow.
11h11m55s
